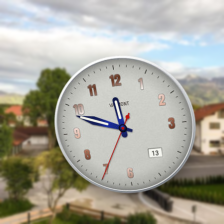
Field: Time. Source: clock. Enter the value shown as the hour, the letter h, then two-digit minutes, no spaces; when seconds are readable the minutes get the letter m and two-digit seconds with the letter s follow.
11h48m35s
